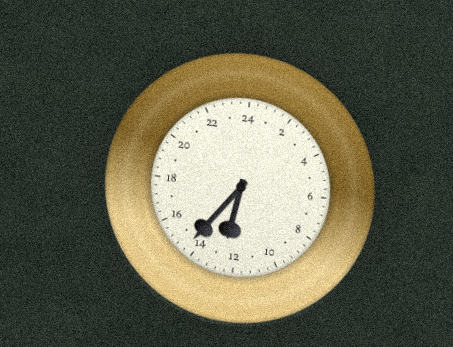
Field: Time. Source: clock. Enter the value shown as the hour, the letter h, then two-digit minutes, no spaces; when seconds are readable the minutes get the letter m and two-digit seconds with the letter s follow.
12h36
